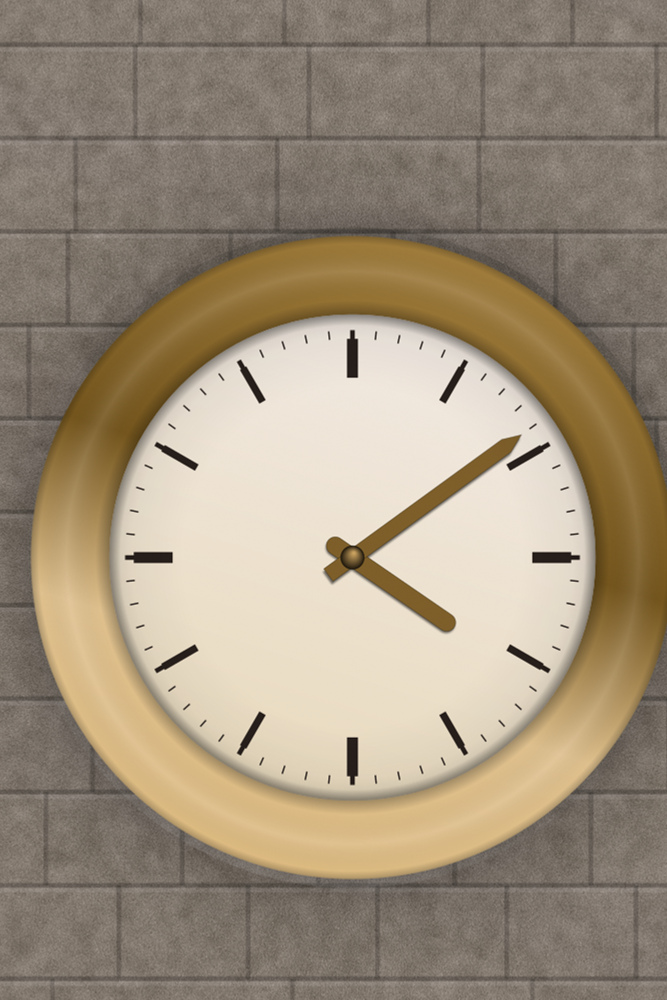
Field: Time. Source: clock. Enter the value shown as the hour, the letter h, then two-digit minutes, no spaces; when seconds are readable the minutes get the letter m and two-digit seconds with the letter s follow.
4h09
